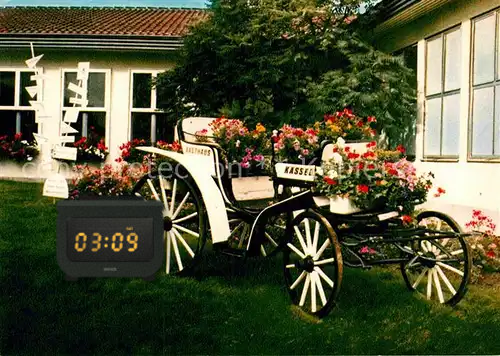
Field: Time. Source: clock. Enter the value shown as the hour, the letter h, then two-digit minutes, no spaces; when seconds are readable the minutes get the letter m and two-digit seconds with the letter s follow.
3h09
